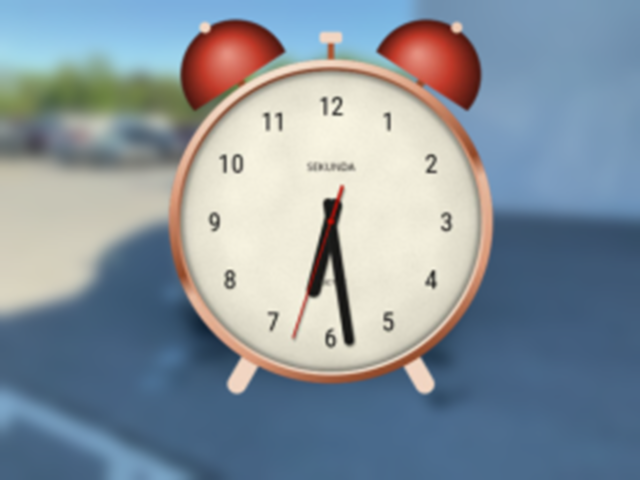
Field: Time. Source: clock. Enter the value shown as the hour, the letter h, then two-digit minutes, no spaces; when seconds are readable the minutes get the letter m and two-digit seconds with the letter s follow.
6h28m33s
